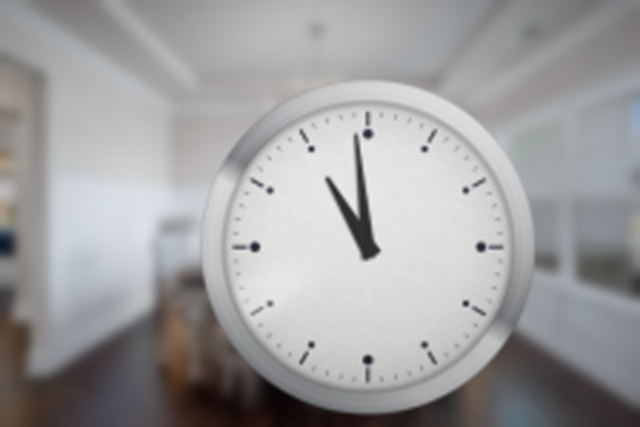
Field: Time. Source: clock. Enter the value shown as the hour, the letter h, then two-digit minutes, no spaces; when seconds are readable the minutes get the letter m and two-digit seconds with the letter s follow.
10h59
